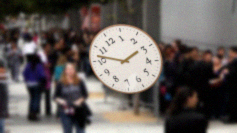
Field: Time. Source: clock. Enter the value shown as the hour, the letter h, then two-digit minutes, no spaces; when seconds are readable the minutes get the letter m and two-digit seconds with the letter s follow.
2h52
